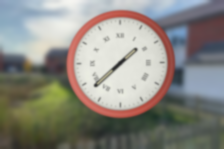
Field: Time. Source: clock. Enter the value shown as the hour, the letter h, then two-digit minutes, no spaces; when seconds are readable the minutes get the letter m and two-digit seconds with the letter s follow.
1h38
